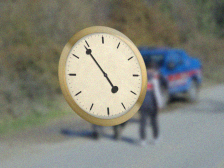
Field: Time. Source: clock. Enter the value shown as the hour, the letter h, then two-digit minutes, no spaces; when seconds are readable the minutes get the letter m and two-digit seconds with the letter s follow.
4h54
